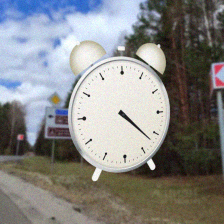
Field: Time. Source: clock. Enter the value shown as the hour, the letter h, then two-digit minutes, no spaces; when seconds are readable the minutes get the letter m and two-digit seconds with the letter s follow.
4h22
